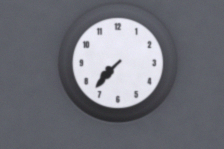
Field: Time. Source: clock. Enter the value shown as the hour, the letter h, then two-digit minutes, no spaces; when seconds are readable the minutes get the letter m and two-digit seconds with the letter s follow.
7h37
